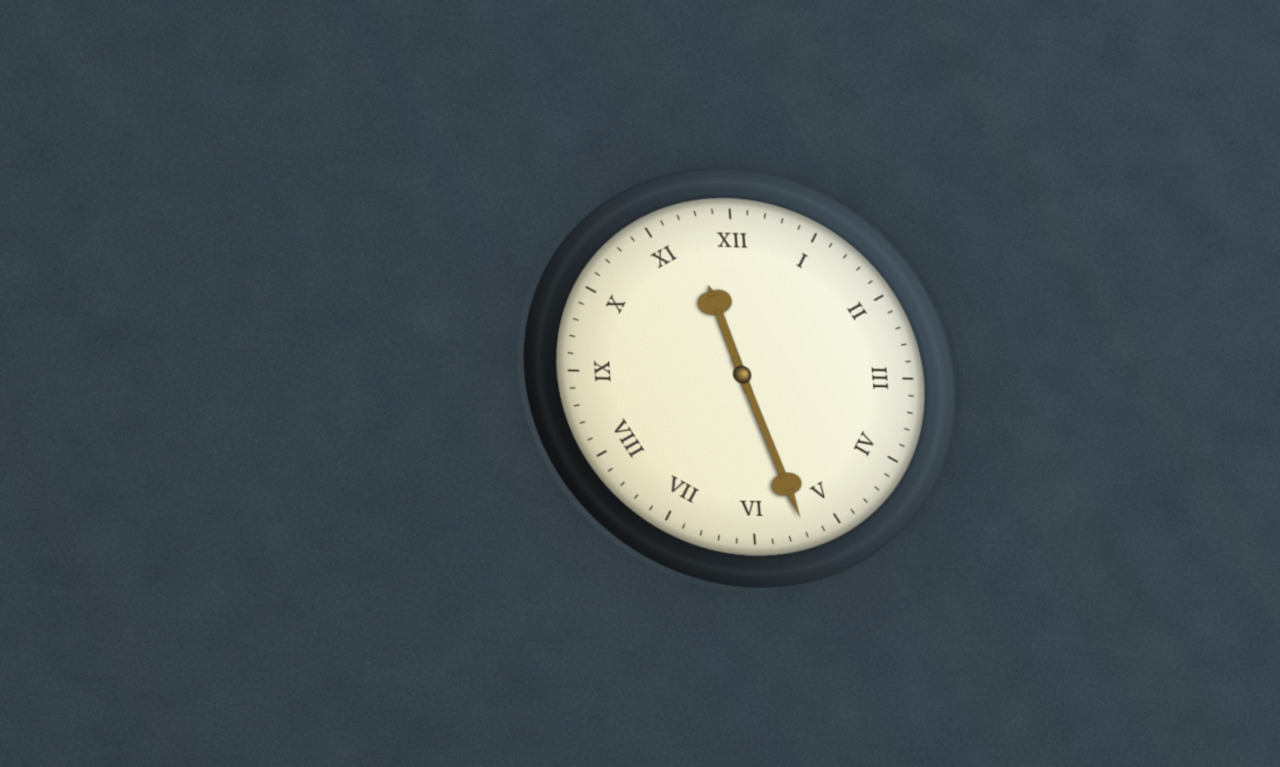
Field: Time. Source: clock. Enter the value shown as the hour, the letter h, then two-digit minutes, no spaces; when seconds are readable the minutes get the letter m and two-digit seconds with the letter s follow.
11h27
